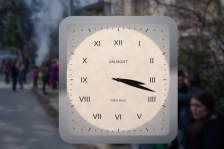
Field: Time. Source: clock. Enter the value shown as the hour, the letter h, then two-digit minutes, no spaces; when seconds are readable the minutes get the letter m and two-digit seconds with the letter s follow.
3h18
